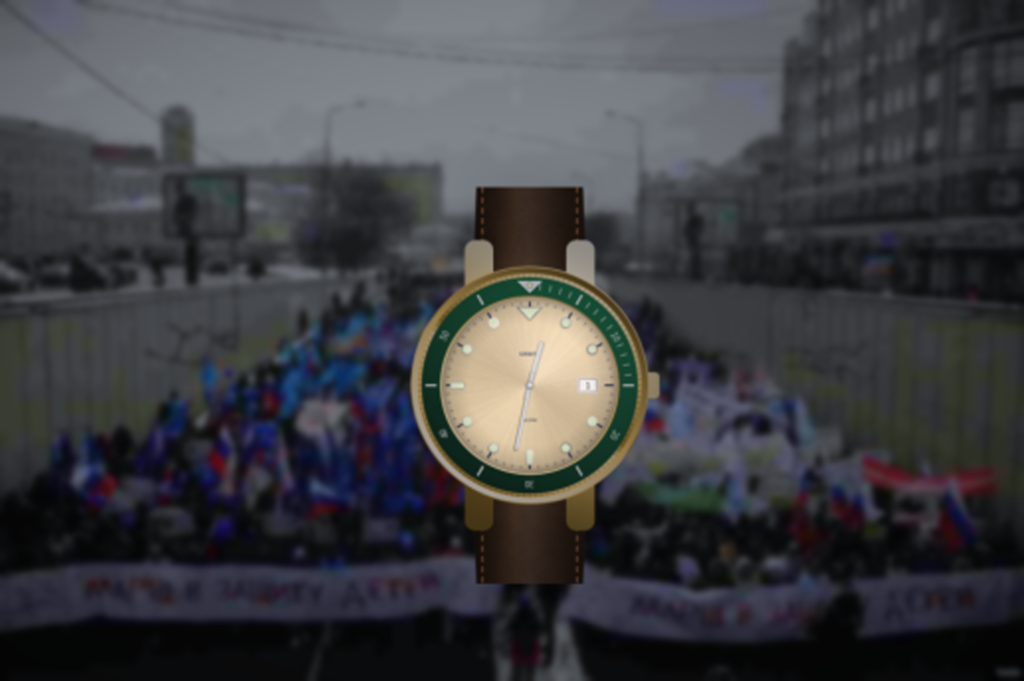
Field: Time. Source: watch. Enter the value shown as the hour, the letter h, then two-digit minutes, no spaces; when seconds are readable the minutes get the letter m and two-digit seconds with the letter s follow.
12h32
